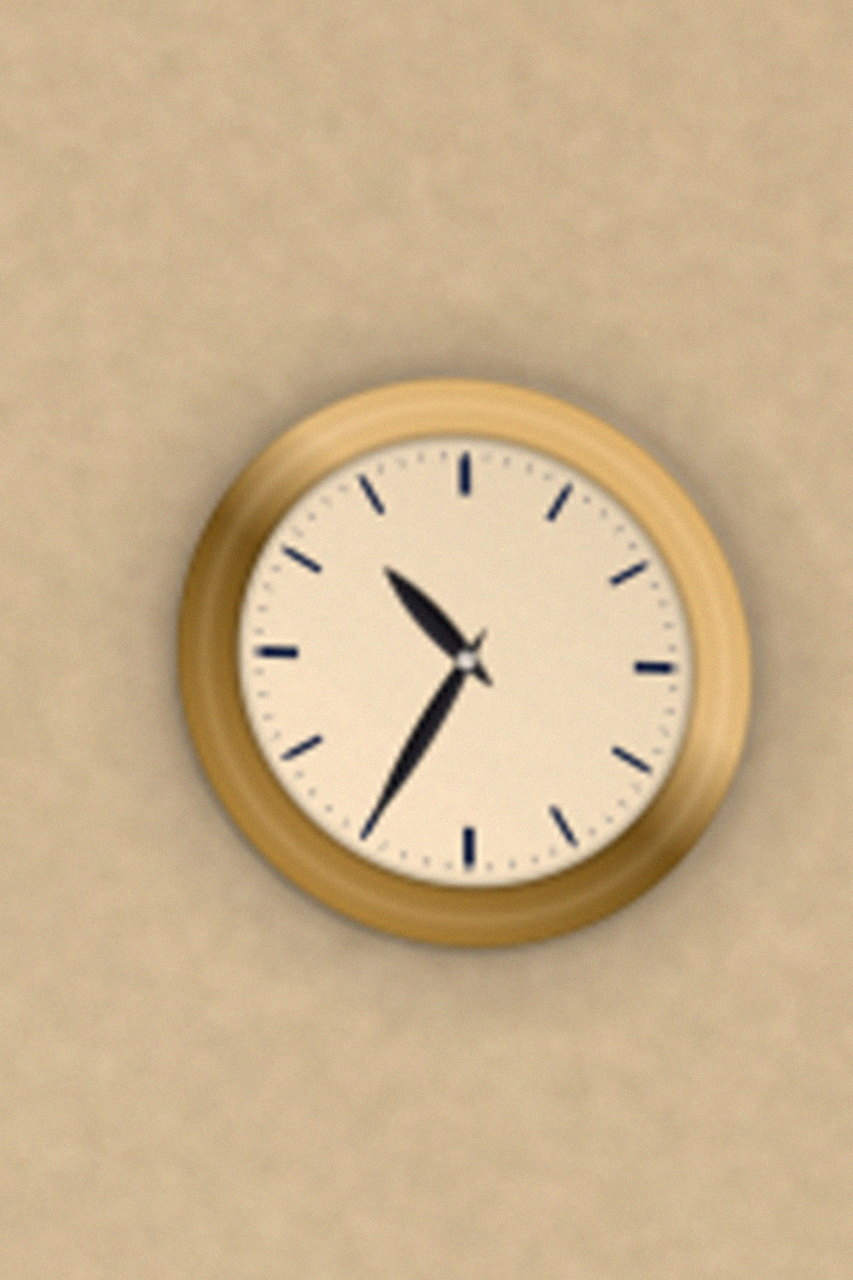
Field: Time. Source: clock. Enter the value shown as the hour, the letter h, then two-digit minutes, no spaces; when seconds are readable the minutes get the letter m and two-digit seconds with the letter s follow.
10h35
